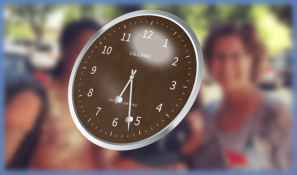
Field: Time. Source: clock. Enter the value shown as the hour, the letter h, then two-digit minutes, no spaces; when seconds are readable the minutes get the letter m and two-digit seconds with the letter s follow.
6h27
